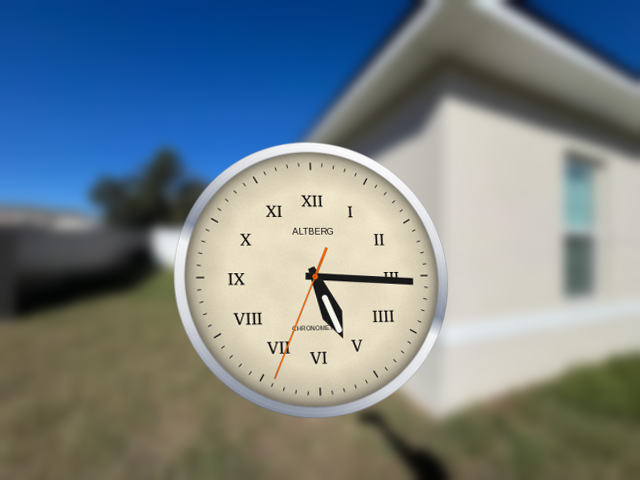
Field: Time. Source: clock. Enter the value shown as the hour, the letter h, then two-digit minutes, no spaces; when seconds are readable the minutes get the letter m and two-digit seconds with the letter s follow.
5h15m34s
